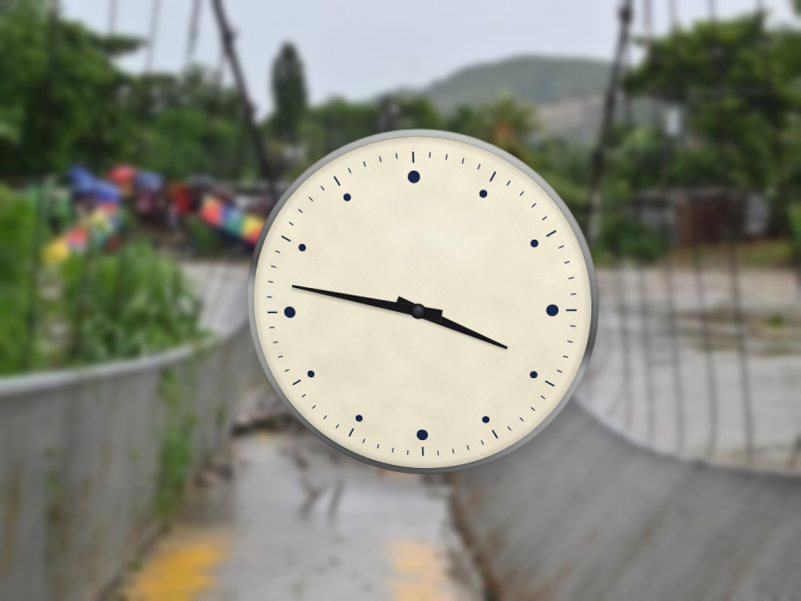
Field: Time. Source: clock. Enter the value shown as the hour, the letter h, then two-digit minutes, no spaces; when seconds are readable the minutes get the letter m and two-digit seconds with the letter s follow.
3h47
